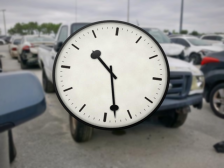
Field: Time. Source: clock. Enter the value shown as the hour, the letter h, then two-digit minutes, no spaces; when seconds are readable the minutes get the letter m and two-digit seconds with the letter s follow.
10h28
